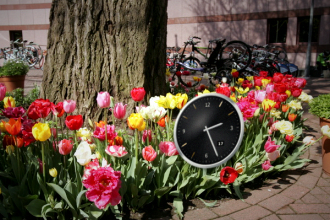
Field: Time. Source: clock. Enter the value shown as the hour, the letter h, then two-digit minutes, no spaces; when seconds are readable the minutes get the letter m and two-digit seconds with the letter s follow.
2h26
